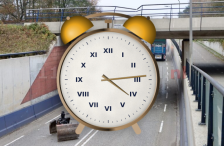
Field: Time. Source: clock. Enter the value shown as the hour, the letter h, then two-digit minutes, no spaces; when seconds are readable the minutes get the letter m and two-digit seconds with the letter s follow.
4h14
